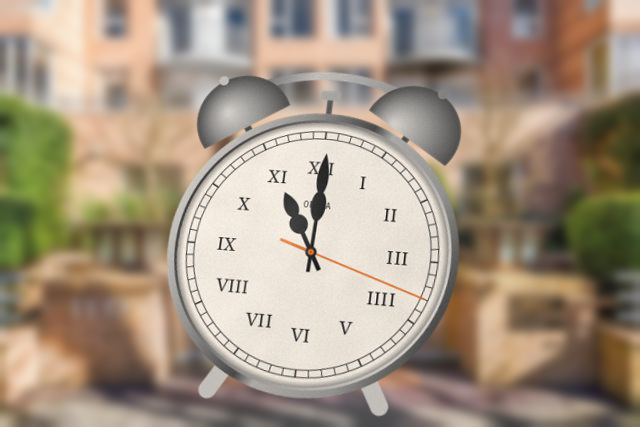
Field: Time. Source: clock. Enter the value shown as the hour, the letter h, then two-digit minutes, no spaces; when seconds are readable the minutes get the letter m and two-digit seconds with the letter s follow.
11h00m18s
